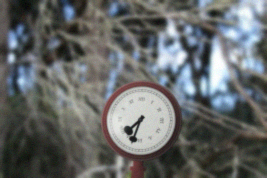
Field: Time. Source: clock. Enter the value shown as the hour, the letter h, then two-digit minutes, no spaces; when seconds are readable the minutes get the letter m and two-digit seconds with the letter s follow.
7h33
